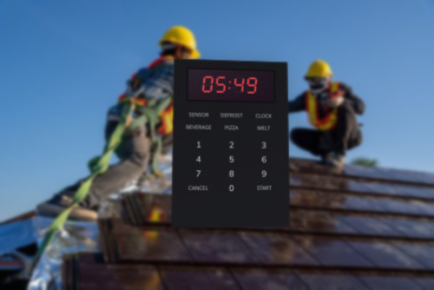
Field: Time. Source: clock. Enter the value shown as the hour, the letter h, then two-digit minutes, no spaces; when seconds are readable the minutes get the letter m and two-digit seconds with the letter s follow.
5h49
